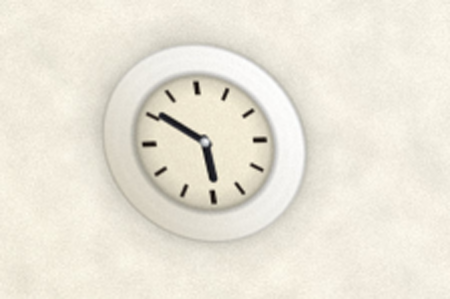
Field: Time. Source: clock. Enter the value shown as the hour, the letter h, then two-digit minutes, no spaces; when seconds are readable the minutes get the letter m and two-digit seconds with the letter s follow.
5h51
